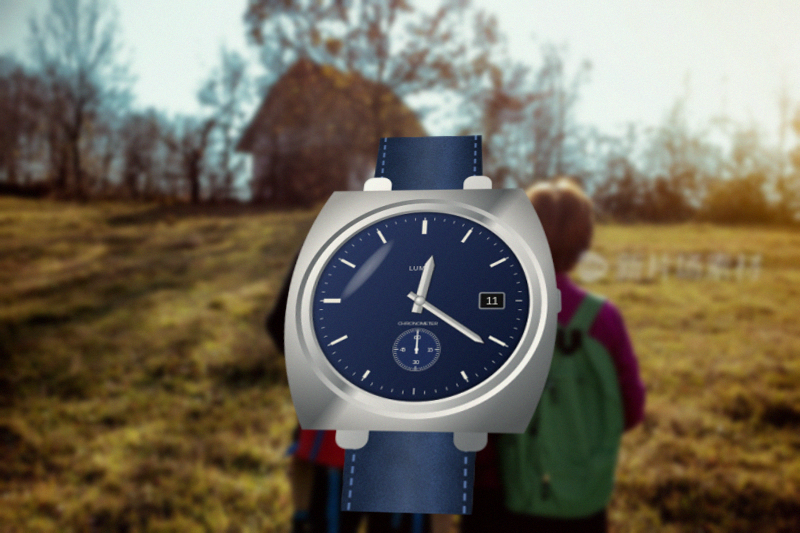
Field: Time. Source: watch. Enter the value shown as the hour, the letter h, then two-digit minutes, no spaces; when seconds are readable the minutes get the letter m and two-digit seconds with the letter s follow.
12h21
